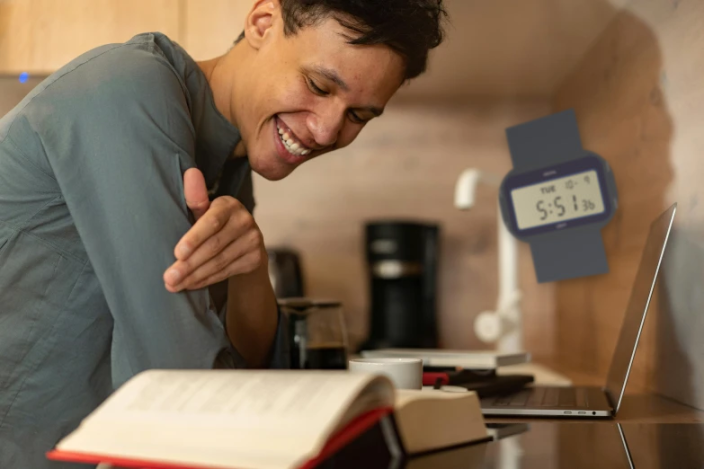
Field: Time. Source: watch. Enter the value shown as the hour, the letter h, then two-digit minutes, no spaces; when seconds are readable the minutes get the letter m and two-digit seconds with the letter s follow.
5h51
